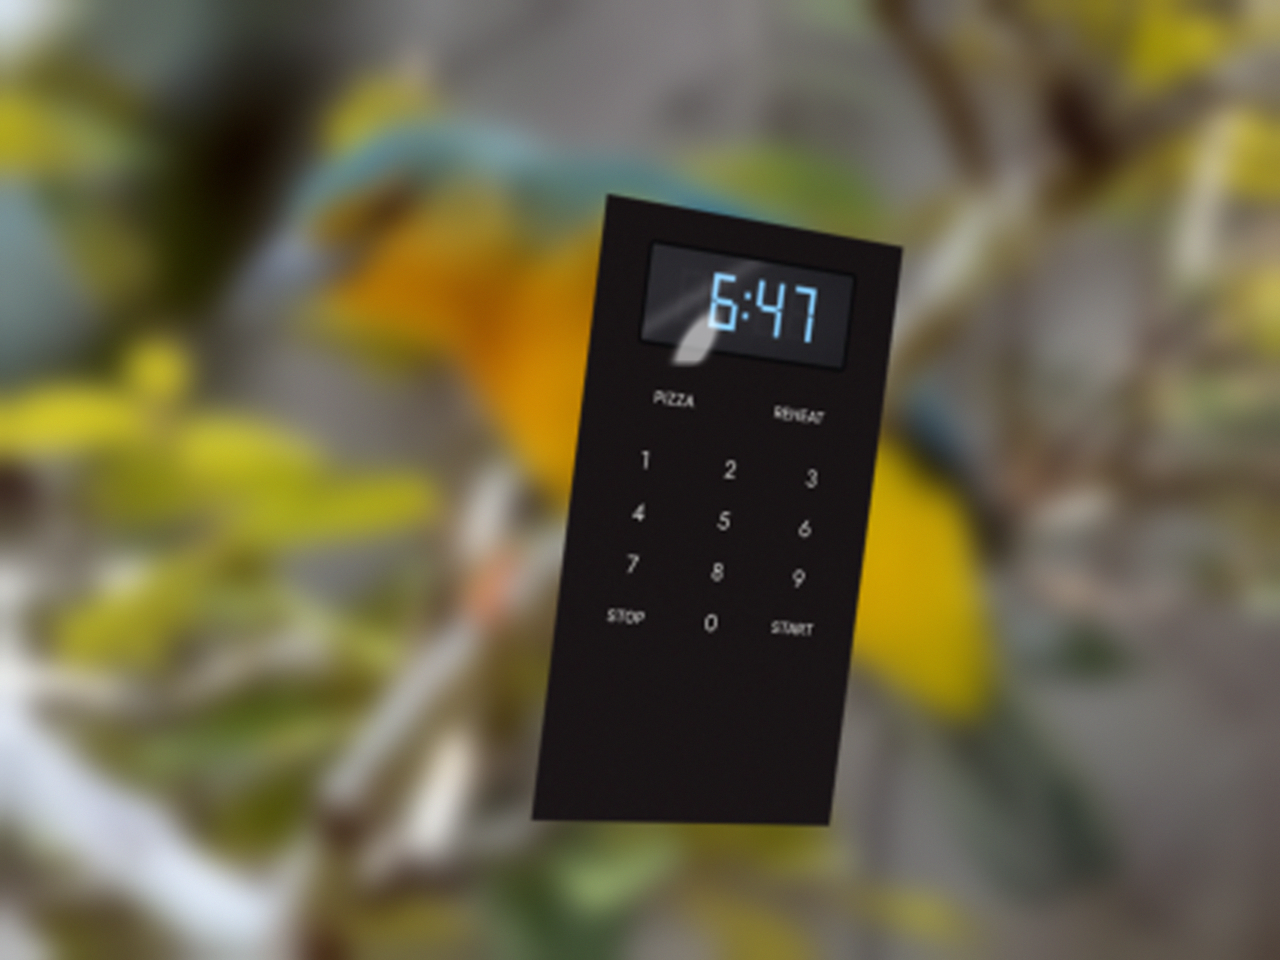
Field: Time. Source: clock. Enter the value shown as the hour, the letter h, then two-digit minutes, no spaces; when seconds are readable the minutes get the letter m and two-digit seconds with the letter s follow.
6h47
